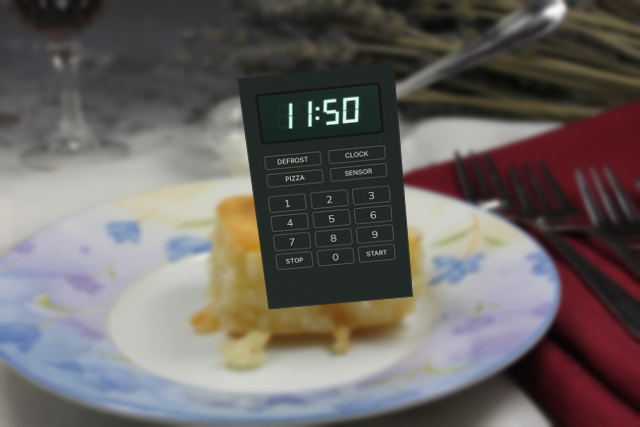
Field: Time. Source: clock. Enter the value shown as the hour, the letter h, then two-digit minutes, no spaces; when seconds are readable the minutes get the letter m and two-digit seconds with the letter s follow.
11h50
